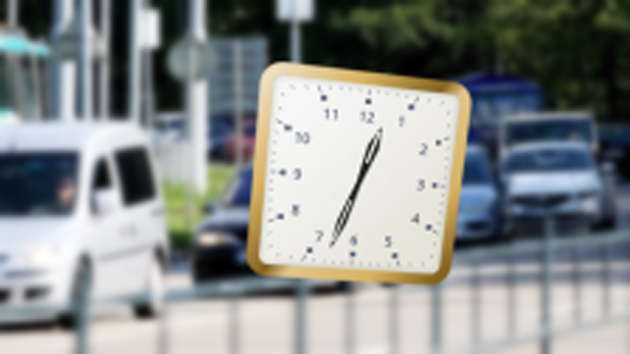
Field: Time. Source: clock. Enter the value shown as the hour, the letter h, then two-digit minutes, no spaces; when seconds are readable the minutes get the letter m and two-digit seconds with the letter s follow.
12h33
